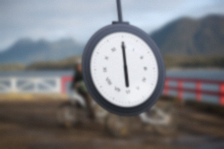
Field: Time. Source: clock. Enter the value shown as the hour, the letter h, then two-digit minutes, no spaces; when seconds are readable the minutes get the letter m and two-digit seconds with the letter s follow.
6h00
